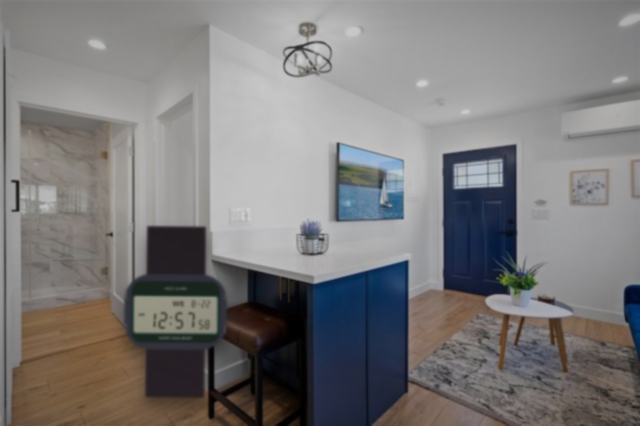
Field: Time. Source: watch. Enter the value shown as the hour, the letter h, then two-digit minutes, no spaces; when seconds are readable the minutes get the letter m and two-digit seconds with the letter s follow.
12h57
